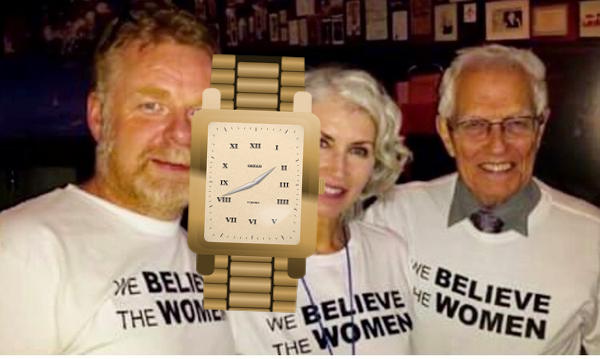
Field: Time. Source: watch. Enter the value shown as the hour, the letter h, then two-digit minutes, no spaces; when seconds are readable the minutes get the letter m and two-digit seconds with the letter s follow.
1h41
